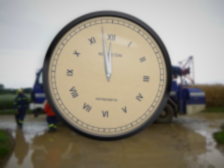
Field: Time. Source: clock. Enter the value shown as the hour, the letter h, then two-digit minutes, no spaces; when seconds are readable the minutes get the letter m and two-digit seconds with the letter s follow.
11h58
